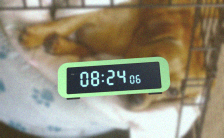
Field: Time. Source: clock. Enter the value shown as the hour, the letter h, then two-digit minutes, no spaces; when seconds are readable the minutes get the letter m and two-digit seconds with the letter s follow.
8h24m06s
